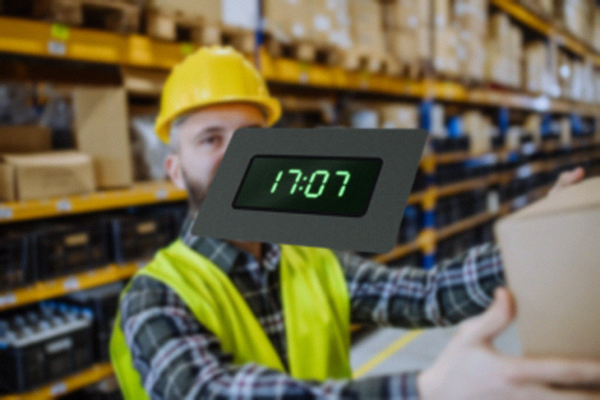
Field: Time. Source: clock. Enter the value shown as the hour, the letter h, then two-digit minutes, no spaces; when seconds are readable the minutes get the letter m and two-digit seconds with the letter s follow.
17h07
